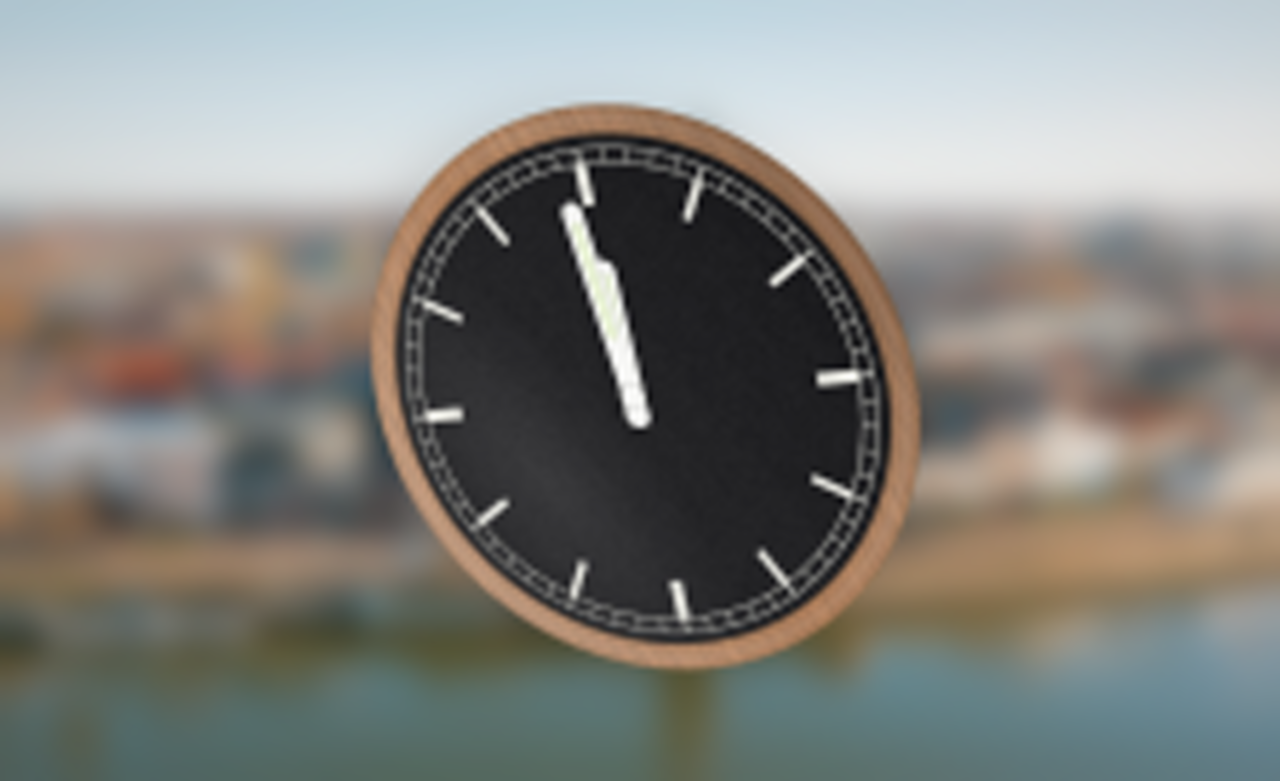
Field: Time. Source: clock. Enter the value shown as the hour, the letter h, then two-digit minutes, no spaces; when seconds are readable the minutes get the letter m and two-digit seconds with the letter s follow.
11h59
